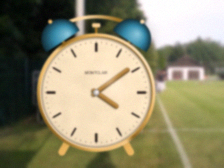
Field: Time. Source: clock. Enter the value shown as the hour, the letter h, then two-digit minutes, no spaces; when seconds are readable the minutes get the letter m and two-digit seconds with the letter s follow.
4h09
